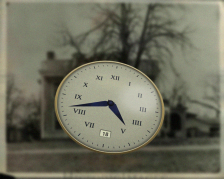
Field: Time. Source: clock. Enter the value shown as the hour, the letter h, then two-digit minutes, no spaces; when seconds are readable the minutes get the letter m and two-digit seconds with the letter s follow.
4h42
